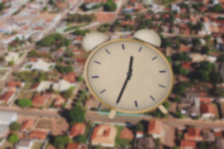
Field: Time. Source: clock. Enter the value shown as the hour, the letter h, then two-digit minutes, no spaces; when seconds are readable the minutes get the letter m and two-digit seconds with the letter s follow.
12h35
